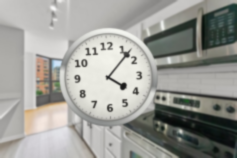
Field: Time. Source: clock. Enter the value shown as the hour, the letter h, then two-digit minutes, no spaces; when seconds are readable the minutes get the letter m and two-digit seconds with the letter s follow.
4h07
